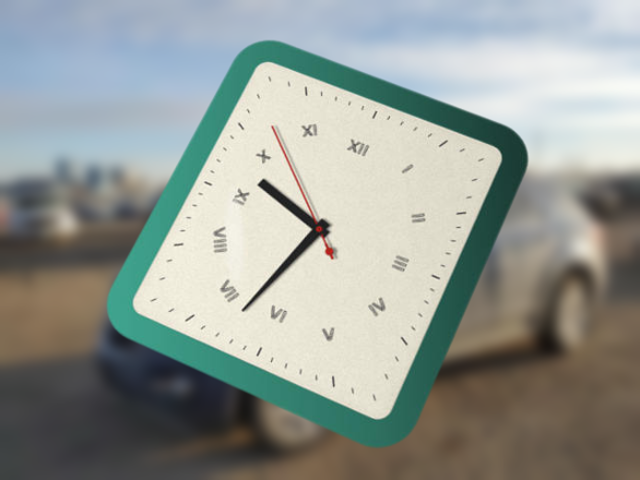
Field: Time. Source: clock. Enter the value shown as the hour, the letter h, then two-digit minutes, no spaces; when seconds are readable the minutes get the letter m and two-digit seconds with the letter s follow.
9h32m52s
